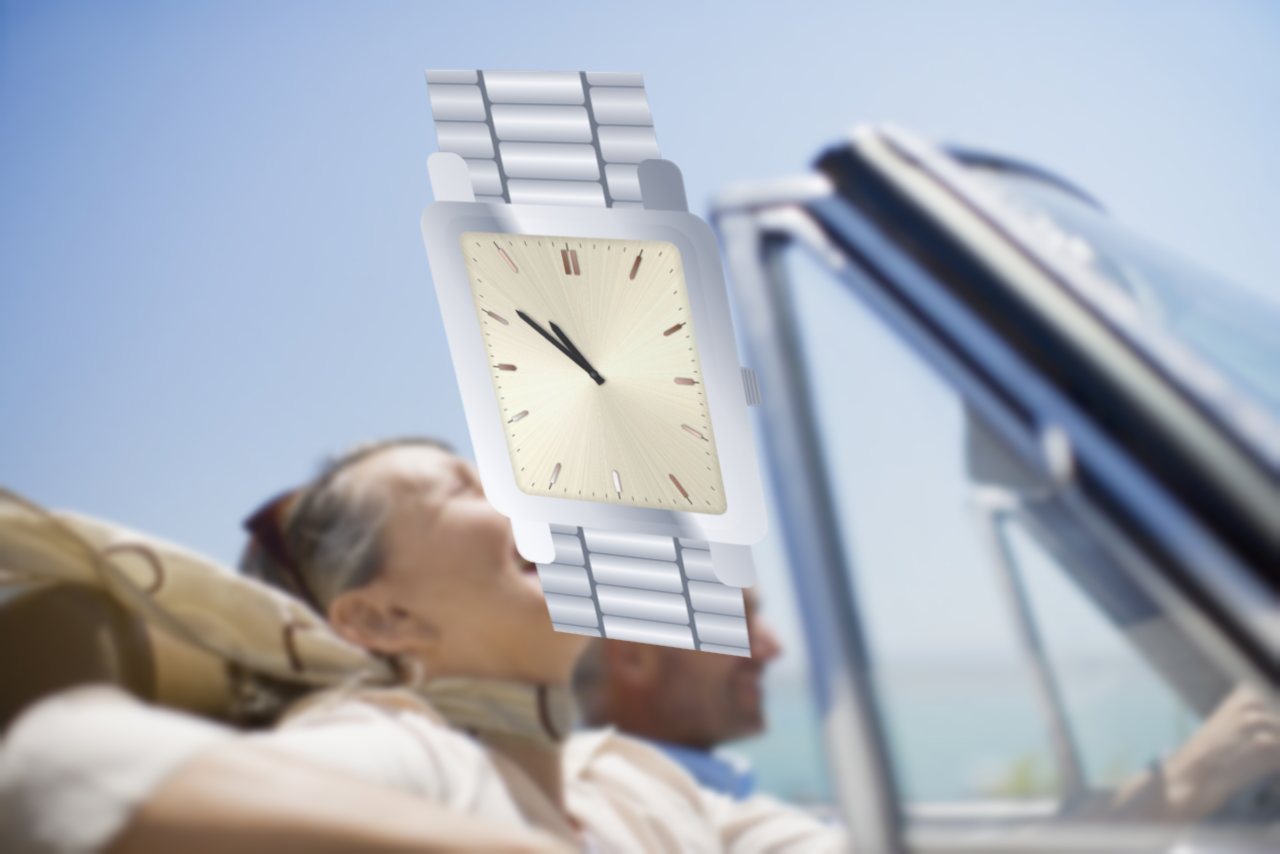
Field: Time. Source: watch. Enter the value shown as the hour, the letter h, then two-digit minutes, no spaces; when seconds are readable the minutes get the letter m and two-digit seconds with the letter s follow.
10h52
